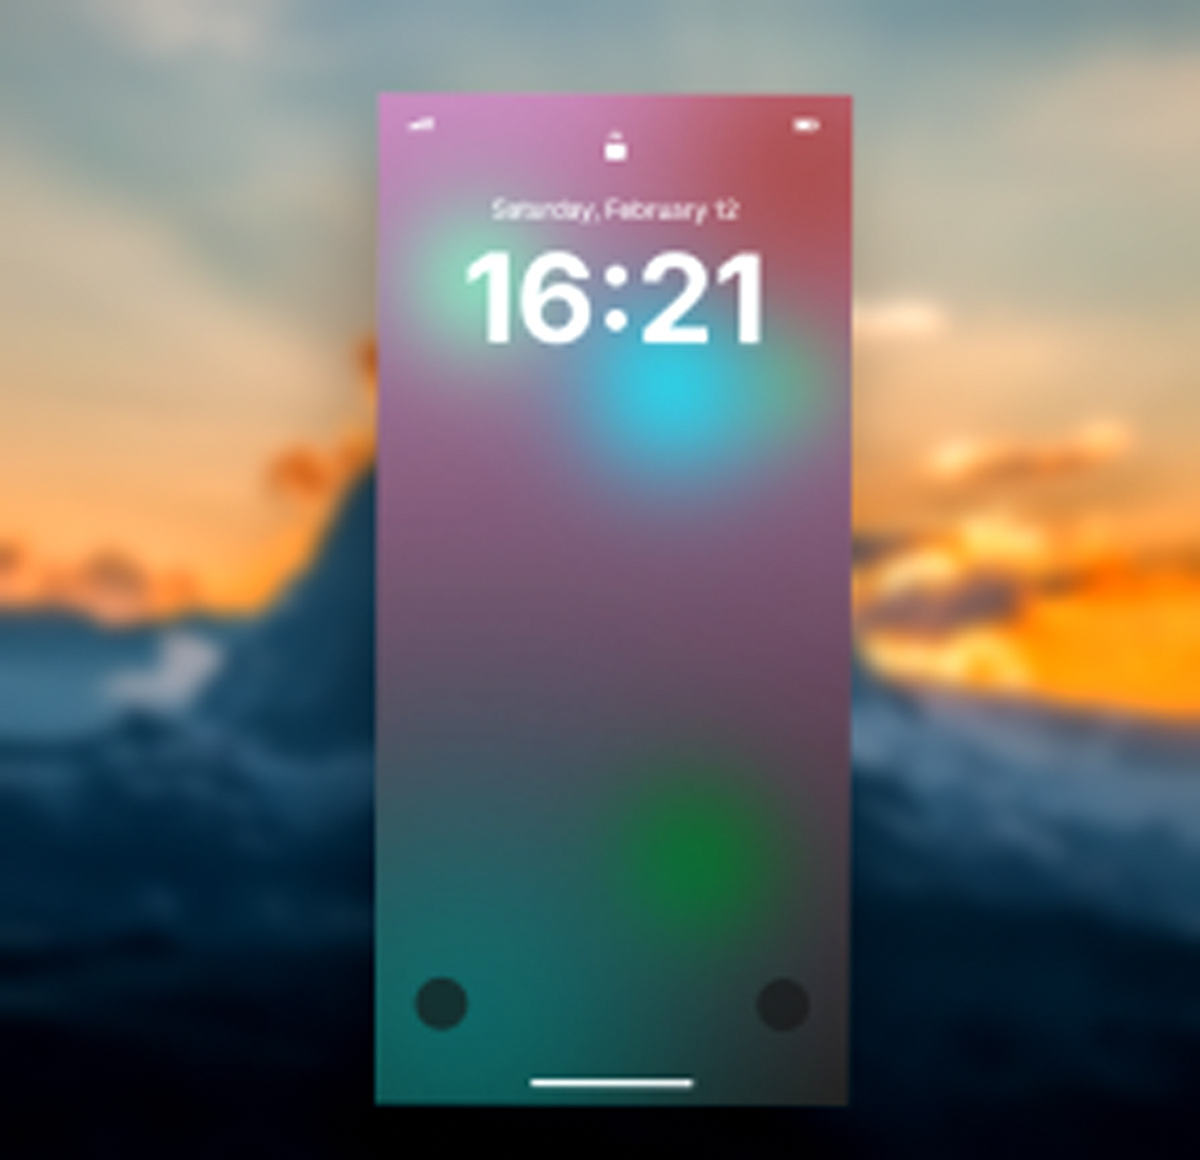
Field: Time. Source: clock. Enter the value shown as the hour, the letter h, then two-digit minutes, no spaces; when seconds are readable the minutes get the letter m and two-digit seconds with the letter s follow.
16h21
